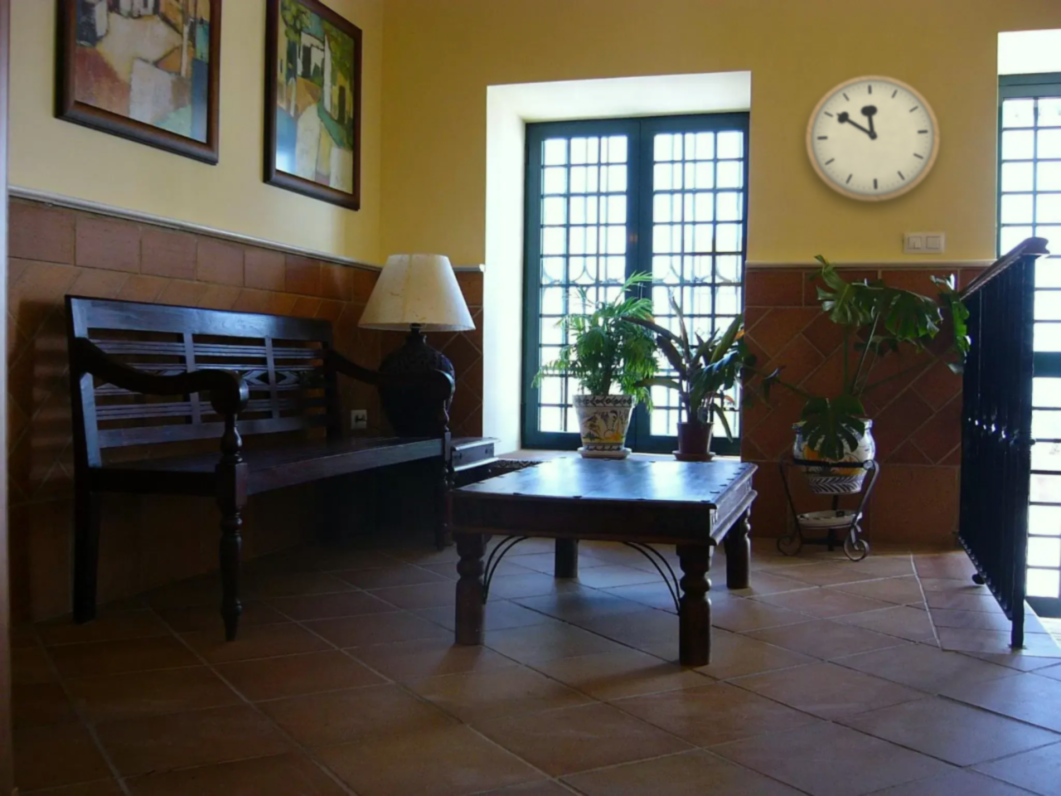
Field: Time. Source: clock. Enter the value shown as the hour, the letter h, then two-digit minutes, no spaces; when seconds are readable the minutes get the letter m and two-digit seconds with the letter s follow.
11h51
